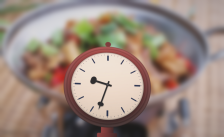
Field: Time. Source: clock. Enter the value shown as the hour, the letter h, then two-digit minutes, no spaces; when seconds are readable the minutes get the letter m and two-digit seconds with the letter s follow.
9h33
